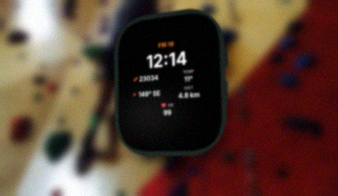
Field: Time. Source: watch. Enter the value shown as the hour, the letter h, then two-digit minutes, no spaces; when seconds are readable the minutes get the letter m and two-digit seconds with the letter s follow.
12h14
